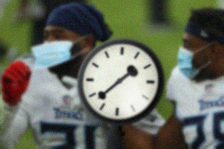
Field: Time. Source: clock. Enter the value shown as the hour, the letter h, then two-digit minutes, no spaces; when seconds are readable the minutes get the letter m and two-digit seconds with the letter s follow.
1h38
